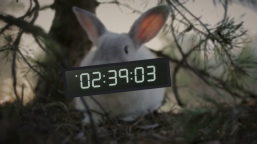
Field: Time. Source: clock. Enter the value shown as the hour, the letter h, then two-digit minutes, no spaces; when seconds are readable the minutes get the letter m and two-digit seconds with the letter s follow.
2h39m03s
